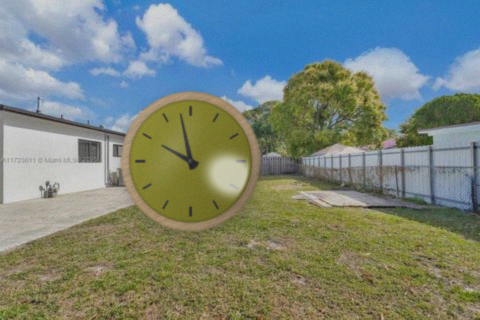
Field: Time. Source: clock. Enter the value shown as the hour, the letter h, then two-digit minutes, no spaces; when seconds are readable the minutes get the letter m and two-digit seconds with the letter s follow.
9h58
